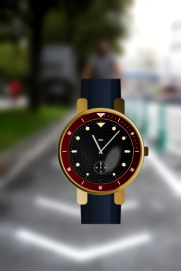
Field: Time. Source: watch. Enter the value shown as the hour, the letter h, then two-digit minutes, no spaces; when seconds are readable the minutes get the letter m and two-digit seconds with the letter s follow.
11h07
